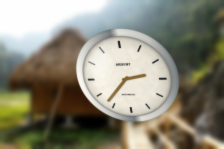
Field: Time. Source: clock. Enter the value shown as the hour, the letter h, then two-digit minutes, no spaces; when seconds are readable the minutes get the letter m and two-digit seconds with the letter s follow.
2h37
